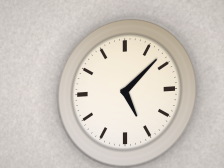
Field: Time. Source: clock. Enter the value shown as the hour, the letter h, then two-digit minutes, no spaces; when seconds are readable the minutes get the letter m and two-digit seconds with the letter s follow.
5h08
